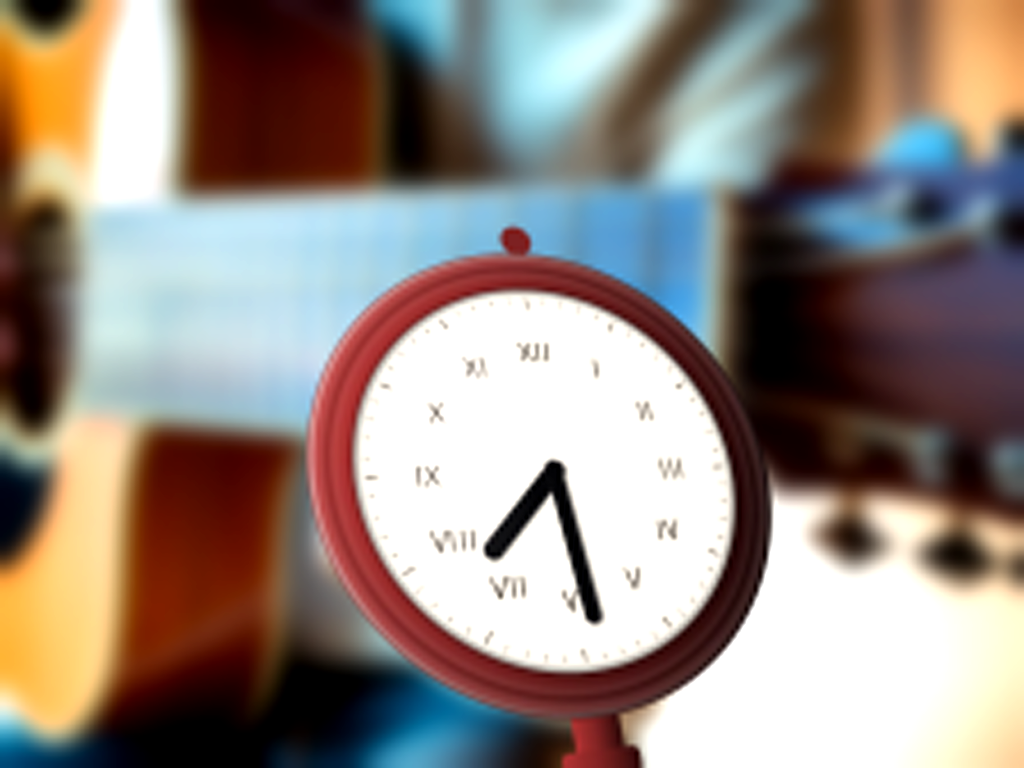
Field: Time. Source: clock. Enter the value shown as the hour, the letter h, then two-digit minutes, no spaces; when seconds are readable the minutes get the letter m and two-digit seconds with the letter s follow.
7h29
